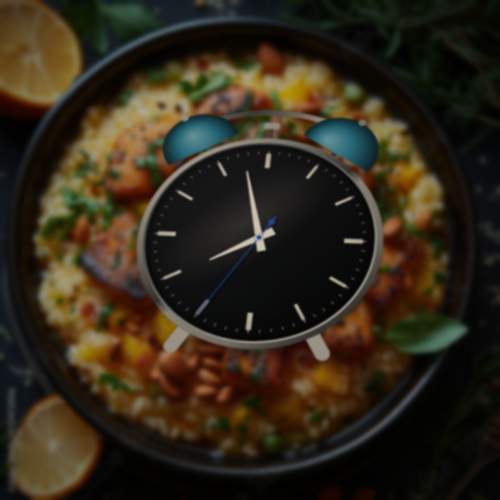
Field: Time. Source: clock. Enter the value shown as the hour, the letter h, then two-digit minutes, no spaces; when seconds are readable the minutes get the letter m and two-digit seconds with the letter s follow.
7h57m35s
